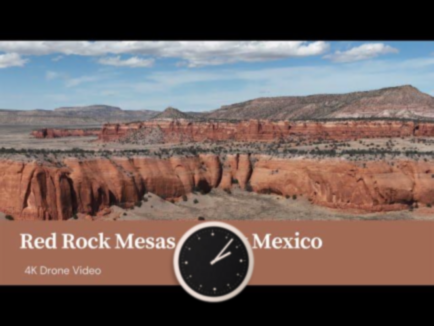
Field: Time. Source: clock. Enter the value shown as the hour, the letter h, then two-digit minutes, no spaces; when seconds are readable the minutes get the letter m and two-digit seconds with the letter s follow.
2h07
